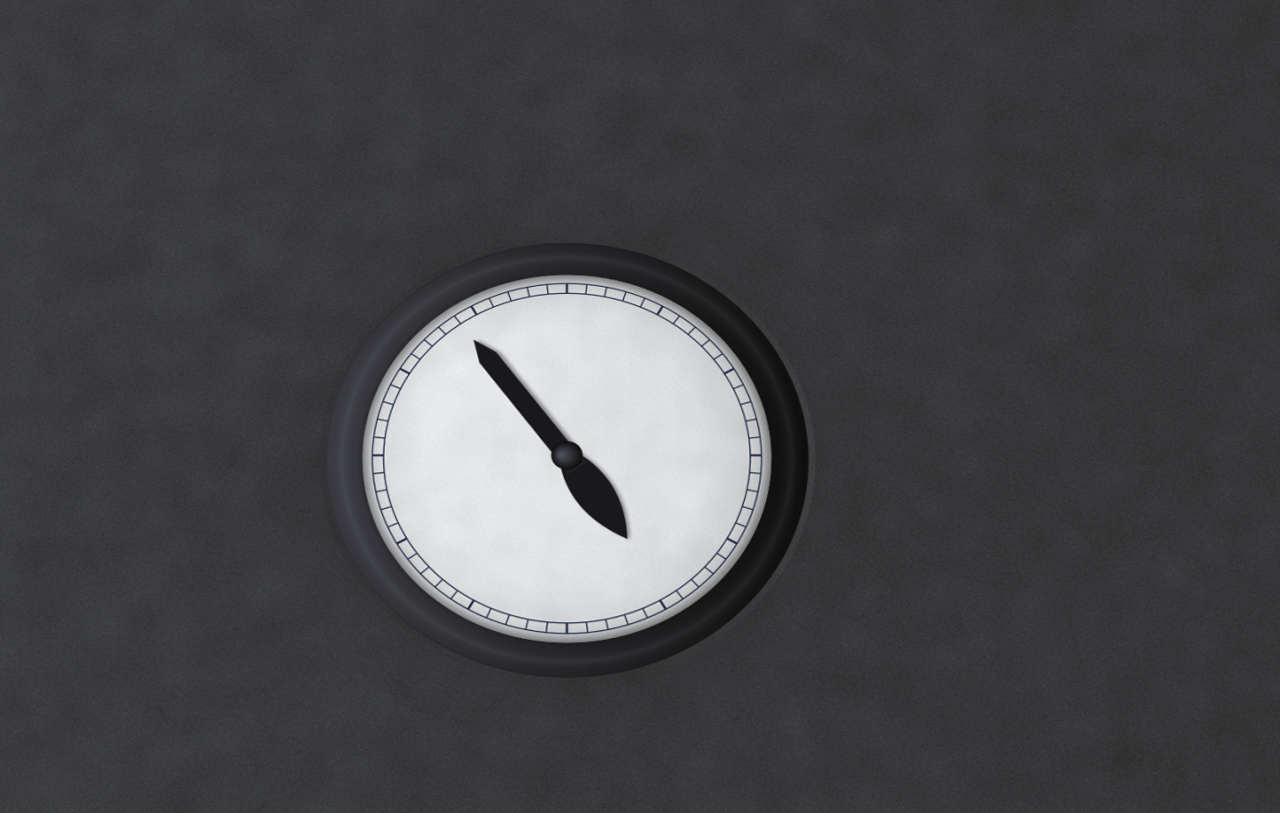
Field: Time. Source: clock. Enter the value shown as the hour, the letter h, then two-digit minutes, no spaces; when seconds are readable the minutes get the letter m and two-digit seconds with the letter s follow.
4h54
